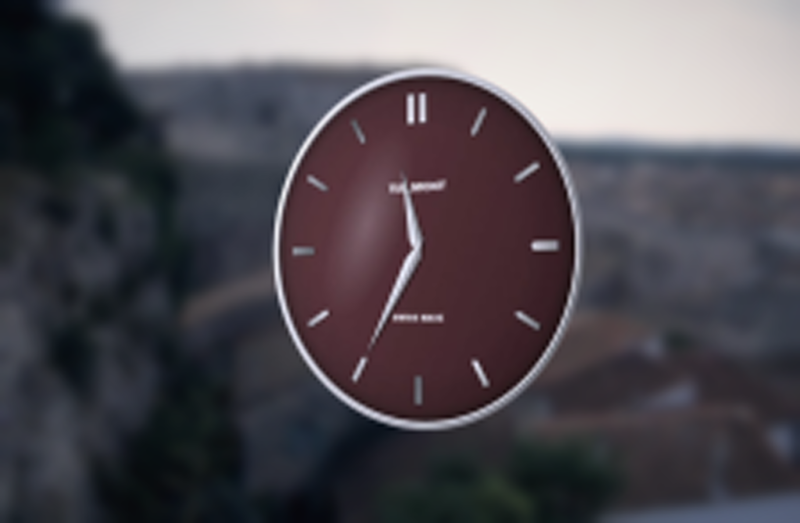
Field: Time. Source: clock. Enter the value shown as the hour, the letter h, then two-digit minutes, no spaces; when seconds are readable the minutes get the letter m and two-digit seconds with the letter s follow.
11h35
